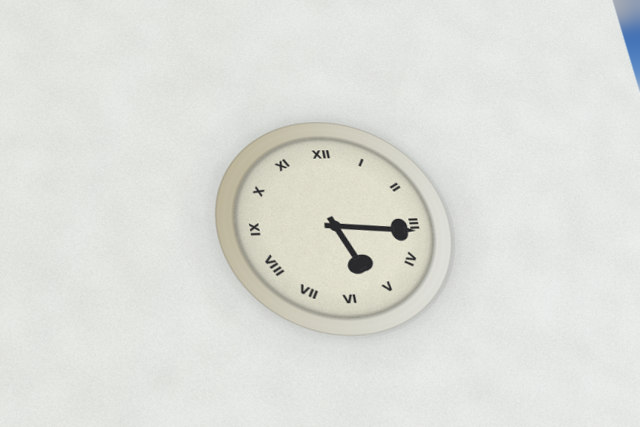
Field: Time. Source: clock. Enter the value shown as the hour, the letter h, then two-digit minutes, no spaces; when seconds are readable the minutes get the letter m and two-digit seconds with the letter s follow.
5h16
